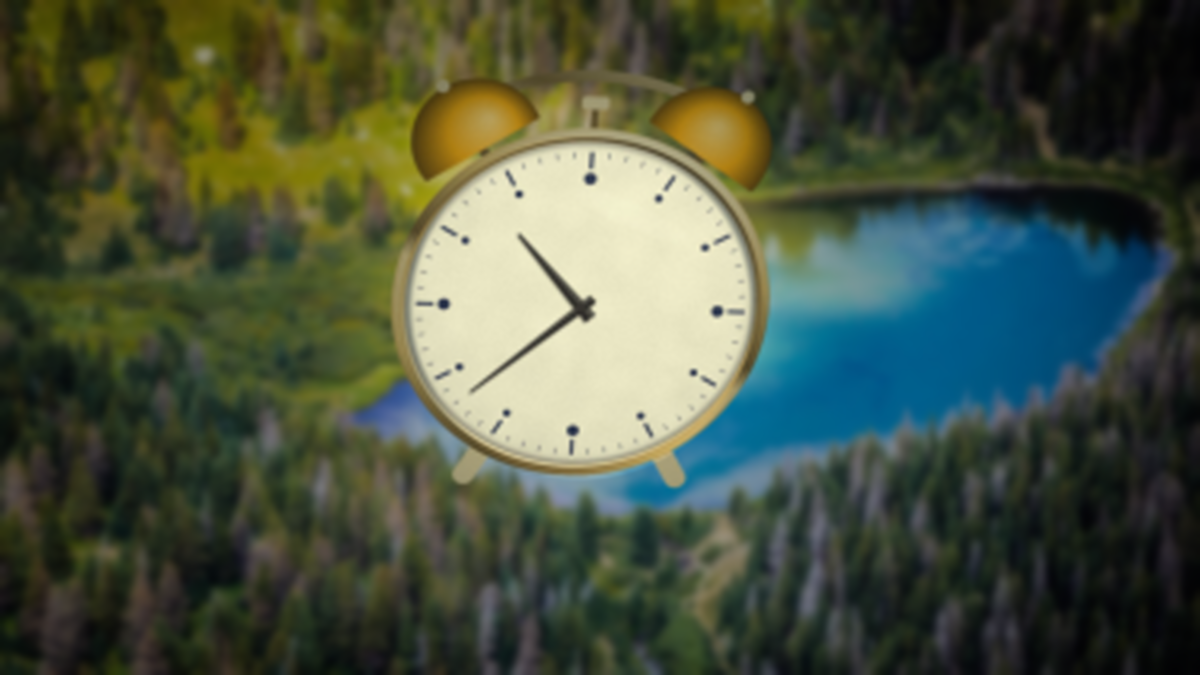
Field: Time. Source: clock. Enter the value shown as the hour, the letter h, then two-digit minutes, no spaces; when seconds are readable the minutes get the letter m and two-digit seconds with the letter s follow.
10h38
